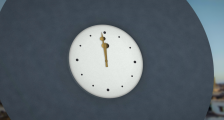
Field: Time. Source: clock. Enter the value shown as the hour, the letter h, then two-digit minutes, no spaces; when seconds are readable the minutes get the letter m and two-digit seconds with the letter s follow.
11h59
